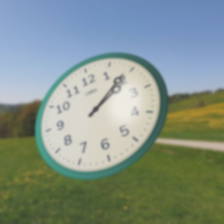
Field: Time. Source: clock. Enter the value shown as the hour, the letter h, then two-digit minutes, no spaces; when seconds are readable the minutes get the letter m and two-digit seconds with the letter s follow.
2h09
